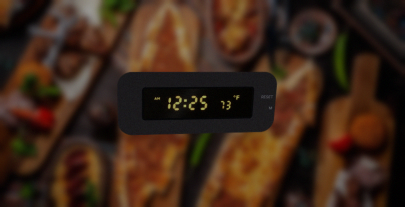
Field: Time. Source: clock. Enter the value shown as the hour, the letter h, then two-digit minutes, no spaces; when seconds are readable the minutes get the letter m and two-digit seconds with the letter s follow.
12h25
